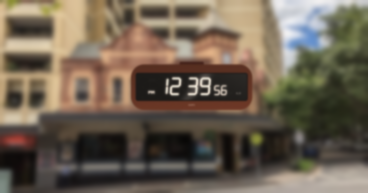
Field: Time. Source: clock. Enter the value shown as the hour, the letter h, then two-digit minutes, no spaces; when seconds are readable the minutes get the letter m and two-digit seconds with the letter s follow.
12h39
